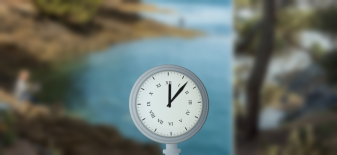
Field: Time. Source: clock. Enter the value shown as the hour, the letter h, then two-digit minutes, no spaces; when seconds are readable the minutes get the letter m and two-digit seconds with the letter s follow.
12h07
